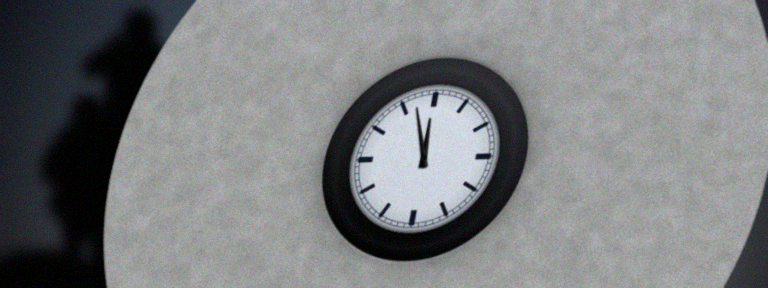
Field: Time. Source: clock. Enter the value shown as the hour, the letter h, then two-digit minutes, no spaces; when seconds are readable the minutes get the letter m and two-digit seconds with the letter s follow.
11h57
